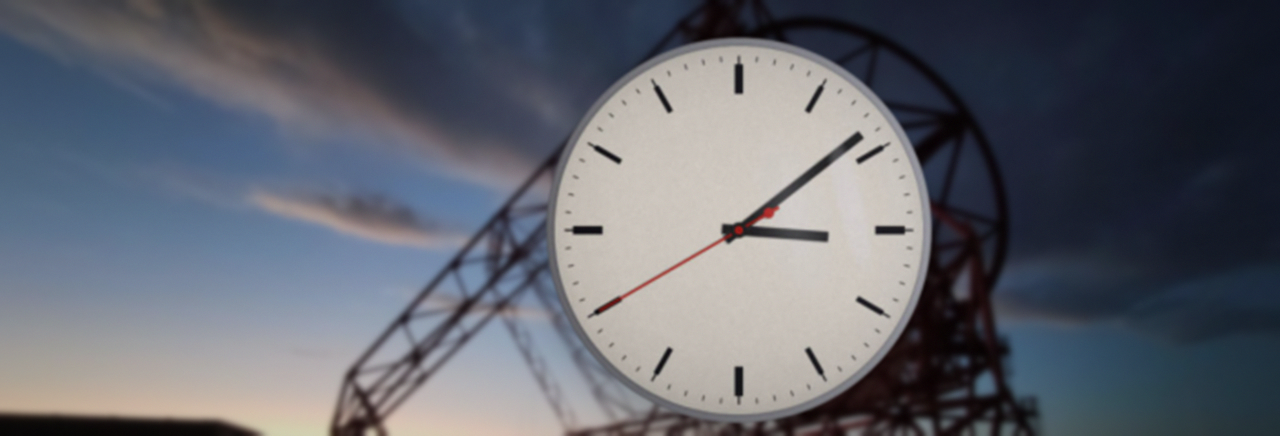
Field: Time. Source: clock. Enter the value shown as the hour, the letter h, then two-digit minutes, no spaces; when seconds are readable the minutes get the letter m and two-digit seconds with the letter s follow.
3h08m40s
